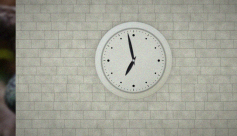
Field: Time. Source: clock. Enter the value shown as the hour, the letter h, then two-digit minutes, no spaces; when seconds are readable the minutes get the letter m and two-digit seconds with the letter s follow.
6h58
